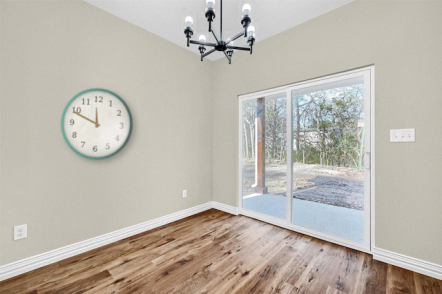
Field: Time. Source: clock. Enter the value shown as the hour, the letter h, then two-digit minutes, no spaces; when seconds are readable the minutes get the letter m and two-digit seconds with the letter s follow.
11h49
